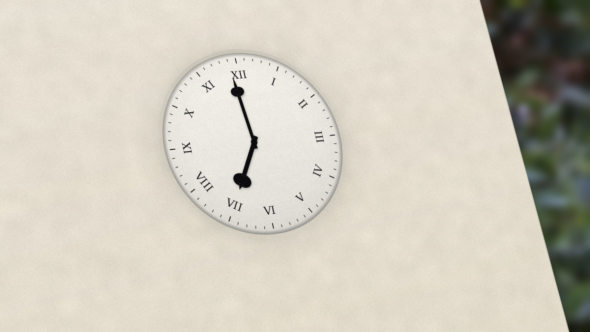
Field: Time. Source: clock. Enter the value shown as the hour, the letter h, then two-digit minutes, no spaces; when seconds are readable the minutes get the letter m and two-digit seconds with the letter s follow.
6h59
